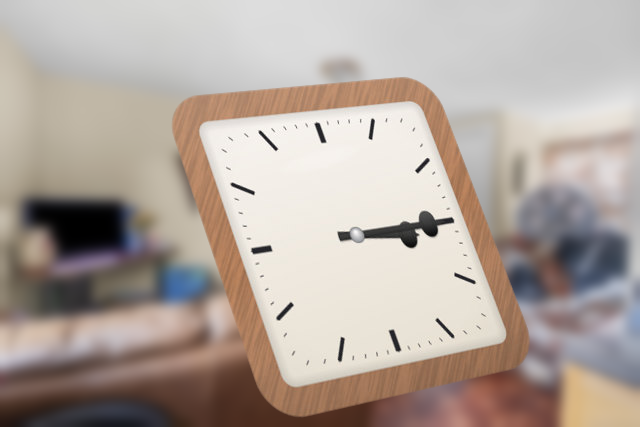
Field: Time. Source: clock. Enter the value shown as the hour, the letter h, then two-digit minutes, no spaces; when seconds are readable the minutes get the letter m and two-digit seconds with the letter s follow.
3h15
